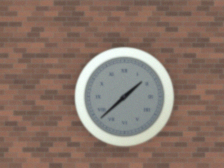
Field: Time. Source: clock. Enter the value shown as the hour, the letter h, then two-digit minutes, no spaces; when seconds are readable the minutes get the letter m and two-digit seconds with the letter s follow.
1h38
